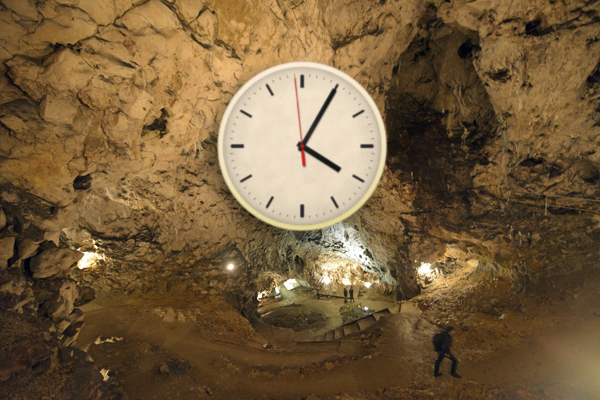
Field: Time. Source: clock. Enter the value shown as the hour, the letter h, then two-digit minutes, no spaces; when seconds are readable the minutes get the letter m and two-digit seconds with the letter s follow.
4h04m59s
